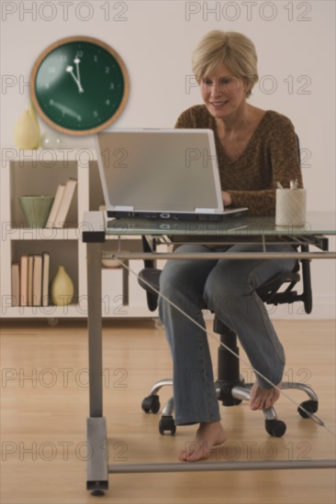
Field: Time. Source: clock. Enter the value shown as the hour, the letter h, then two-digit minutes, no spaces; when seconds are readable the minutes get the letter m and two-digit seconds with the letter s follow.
10h59
